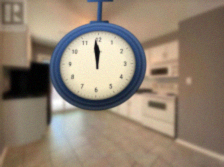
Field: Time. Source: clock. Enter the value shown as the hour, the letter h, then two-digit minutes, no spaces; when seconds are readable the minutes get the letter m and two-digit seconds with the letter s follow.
11h59
